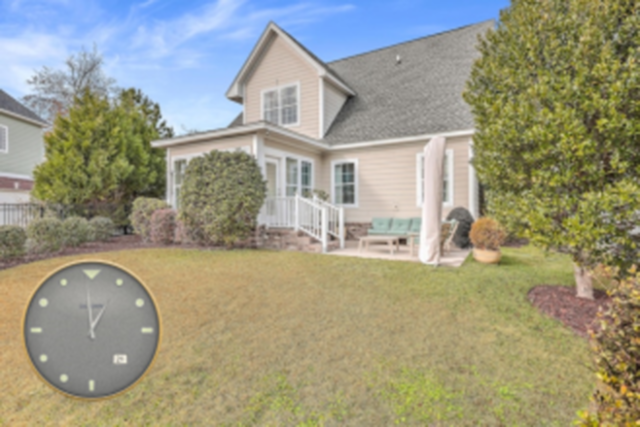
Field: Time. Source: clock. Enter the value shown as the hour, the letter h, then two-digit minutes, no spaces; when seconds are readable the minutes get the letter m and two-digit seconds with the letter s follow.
12h59
